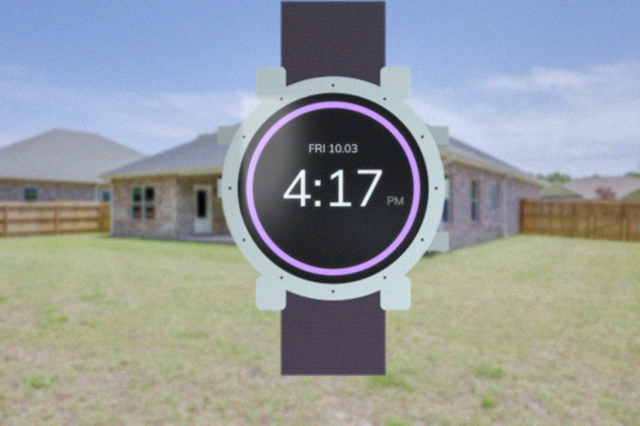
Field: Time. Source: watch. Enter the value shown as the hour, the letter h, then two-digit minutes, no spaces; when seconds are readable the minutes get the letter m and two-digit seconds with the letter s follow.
4h17
